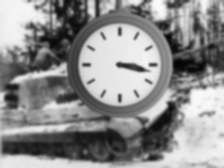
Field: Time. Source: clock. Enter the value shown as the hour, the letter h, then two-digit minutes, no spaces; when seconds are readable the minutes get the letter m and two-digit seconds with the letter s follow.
3h17
